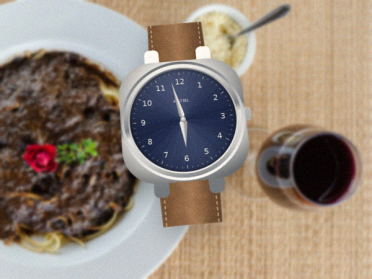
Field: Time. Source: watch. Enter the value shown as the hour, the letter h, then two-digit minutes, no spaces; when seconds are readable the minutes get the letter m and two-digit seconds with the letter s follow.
5h58
